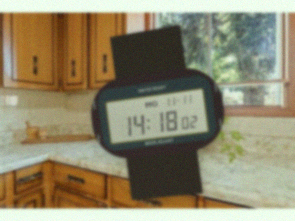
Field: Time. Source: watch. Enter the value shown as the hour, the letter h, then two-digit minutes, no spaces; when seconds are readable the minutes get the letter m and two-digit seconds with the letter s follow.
14h18m02s
